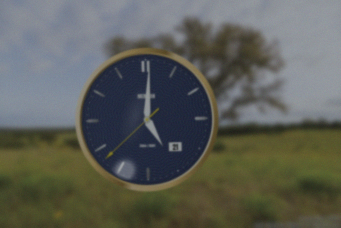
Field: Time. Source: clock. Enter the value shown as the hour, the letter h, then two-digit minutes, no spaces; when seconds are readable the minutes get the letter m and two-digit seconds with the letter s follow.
5h00m38s
